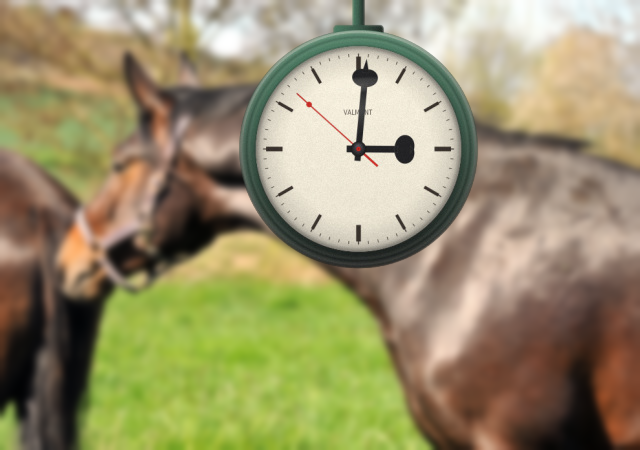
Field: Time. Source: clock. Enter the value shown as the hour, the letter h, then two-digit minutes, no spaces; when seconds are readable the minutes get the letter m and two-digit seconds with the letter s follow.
3h00m52s
